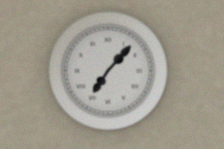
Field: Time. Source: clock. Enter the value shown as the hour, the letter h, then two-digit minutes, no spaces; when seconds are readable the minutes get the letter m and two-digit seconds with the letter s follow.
7h07
